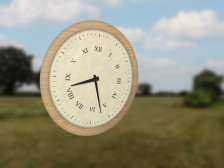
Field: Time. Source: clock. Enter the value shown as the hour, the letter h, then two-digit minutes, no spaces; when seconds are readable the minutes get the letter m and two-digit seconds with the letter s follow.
8h27
